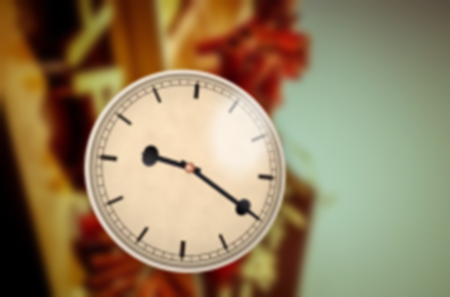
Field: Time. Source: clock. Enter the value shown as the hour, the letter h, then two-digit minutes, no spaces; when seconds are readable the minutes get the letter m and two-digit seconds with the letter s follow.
9h20
